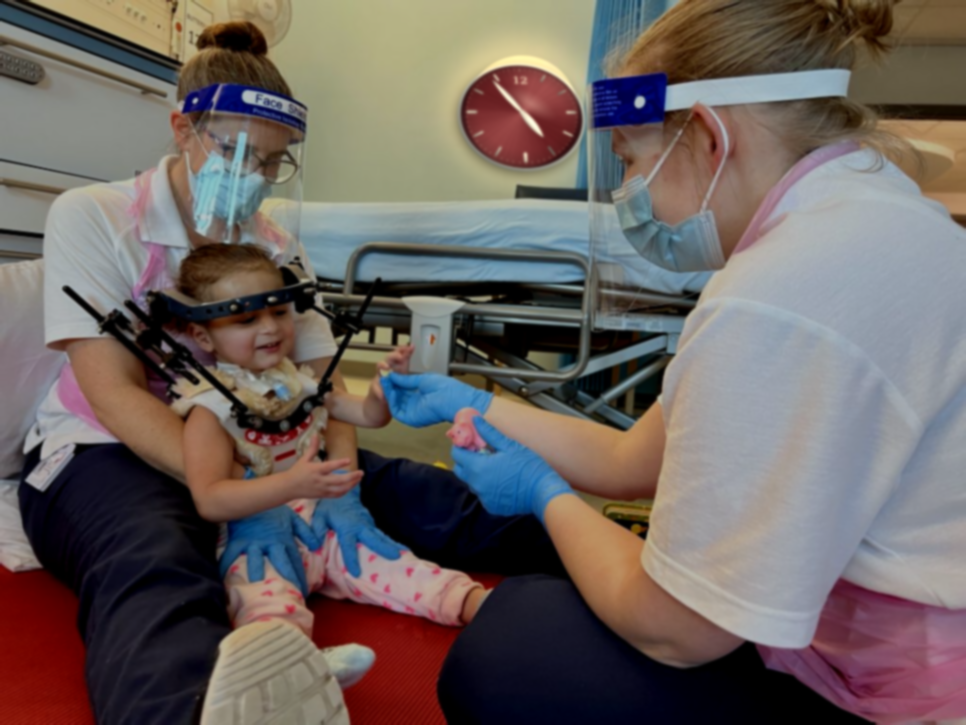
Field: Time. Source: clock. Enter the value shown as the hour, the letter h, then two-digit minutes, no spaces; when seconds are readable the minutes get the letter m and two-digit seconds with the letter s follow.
4h54
